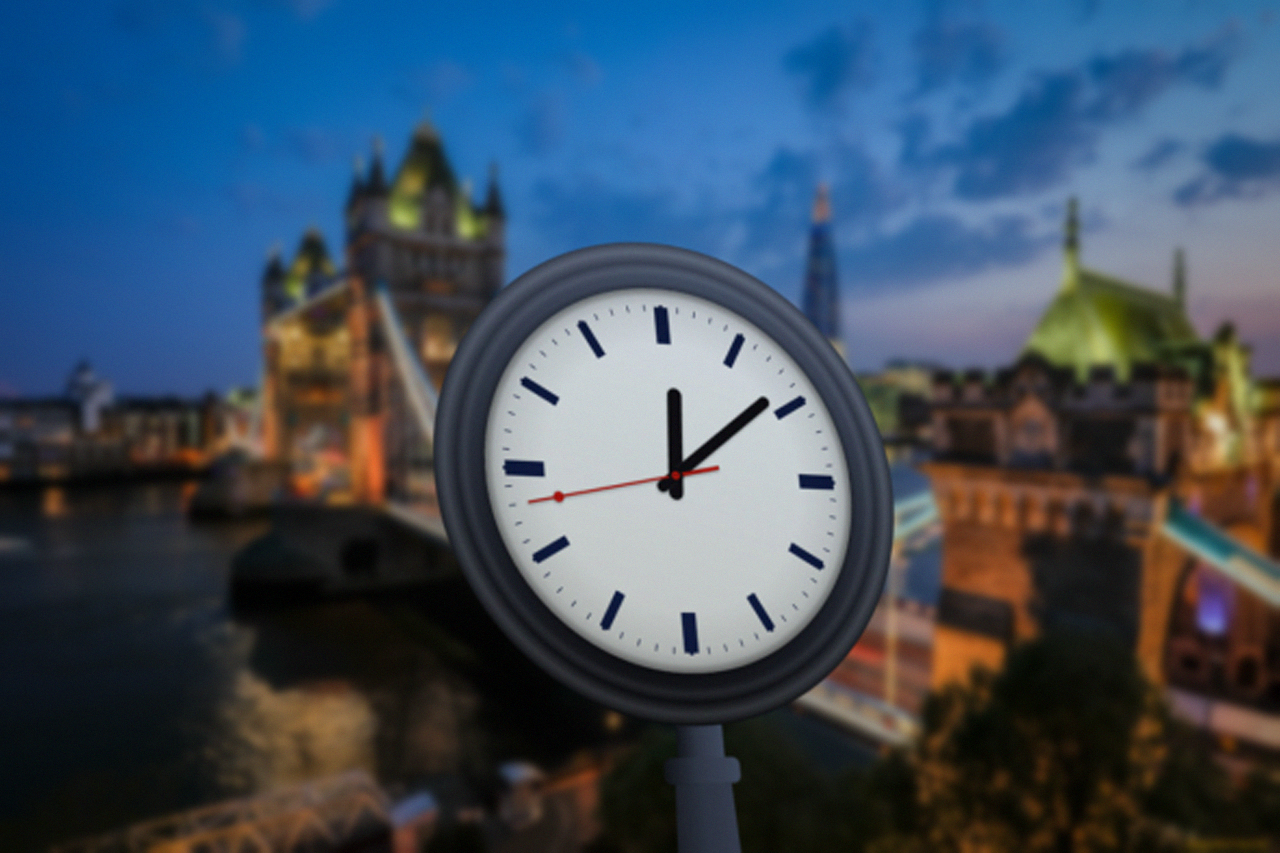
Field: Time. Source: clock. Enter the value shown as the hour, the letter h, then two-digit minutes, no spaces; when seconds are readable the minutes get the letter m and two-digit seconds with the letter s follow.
12h08m43s
